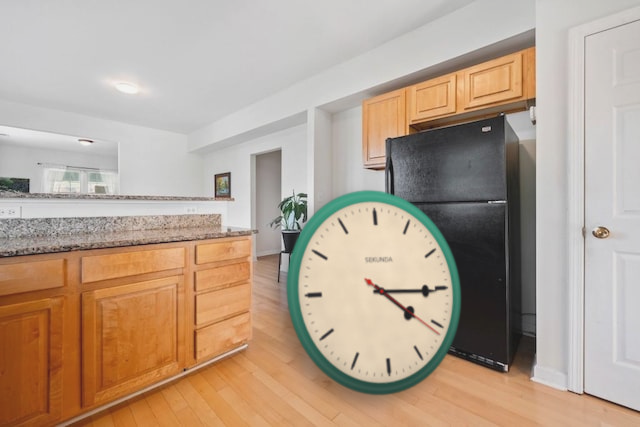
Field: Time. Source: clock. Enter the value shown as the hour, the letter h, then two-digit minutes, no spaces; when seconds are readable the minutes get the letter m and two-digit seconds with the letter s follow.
4h15m21s
